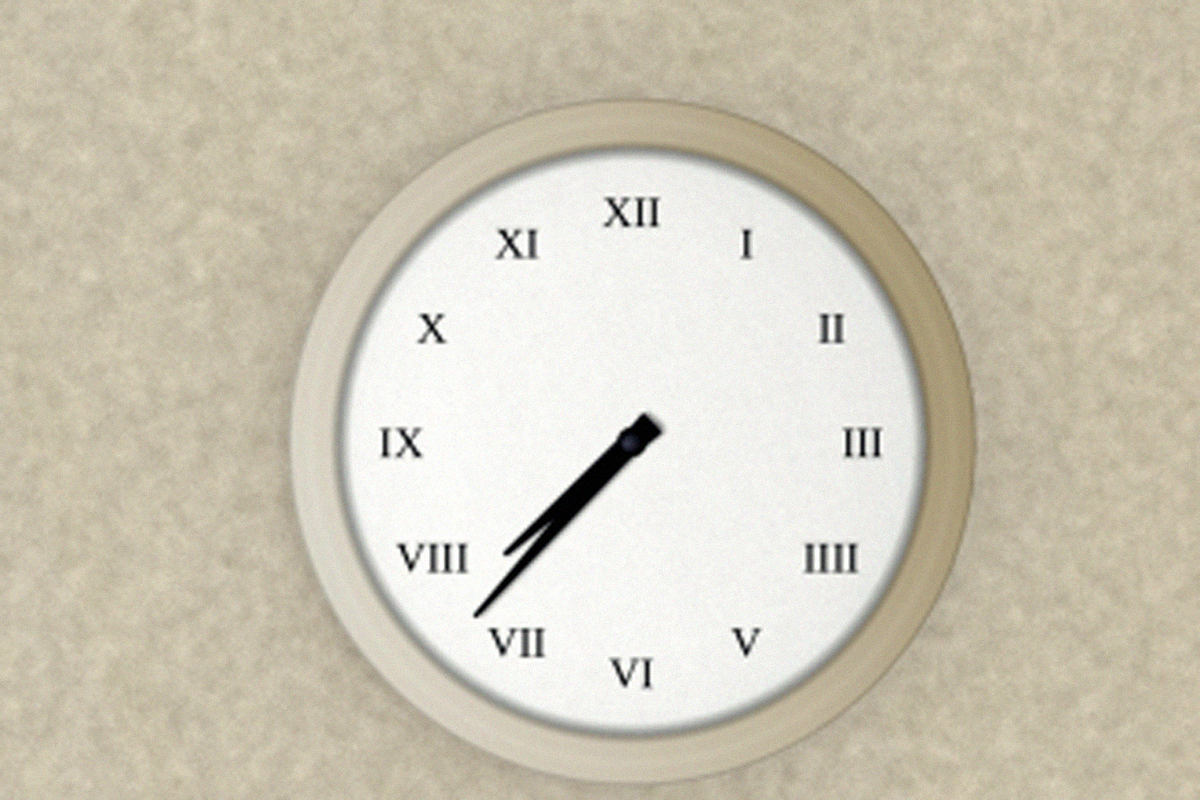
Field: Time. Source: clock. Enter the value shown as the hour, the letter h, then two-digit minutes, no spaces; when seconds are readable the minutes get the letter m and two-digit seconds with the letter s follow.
7h37
